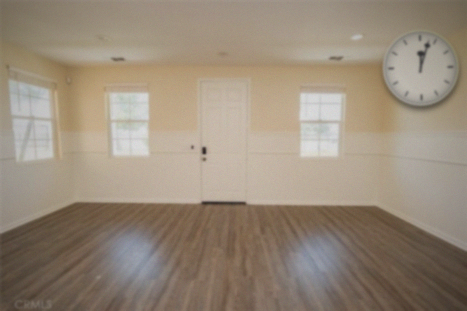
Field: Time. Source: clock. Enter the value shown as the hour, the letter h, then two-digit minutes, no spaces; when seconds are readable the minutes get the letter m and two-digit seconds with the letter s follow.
12h03
